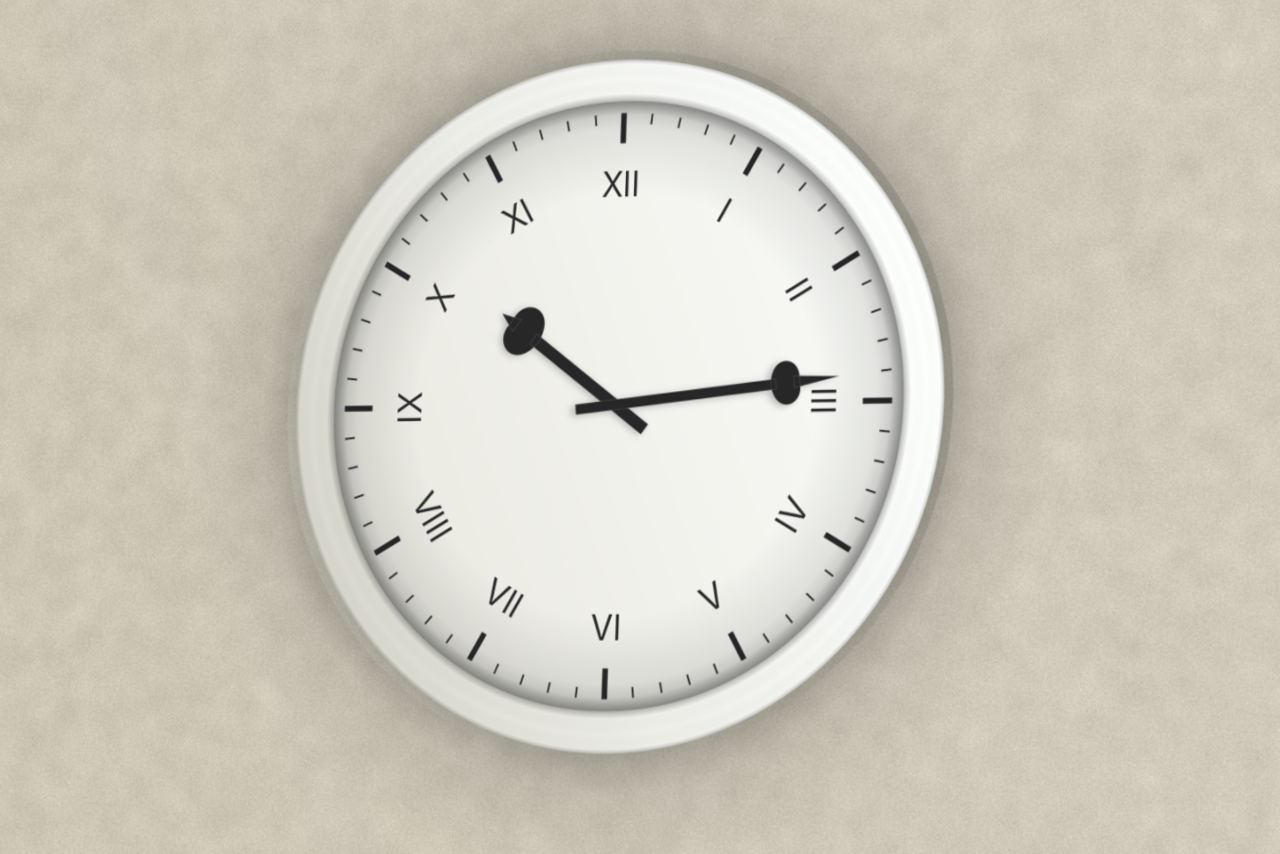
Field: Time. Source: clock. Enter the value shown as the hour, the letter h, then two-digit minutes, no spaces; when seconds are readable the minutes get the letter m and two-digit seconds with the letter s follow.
10h14
